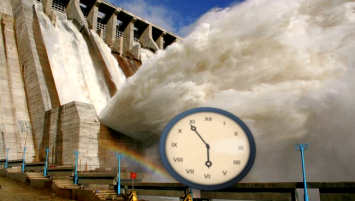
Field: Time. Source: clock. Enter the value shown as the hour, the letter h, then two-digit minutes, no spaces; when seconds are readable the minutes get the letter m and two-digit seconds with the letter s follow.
5h54
